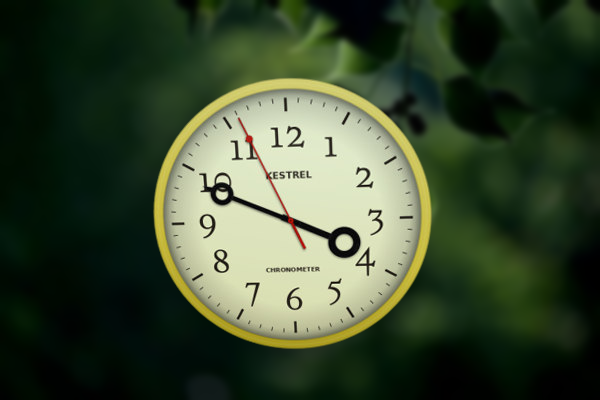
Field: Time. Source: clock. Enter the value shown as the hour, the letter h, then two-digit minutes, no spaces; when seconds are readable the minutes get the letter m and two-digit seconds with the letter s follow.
3h48m56s
